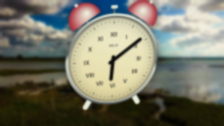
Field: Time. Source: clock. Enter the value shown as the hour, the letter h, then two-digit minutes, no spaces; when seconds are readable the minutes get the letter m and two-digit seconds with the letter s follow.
6h09
